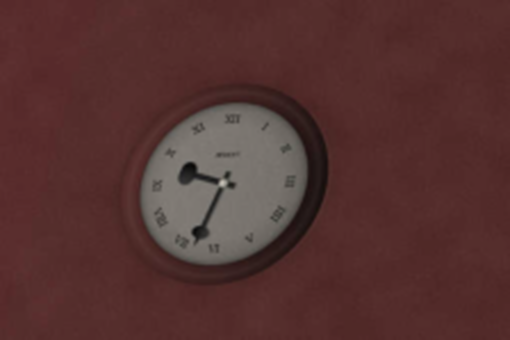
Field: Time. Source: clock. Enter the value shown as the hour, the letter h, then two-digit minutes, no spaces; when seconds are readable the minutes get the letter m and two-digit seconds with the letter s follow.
9h33
